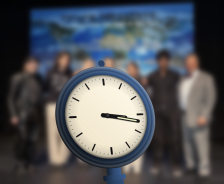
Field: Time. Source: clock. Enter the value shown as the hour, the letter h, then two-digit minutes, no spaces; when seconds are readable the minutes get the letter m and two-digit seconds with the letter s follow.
3h17
